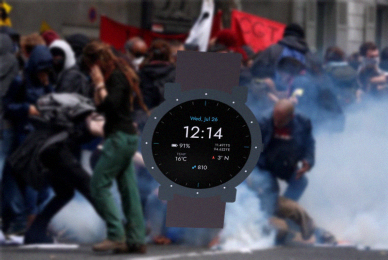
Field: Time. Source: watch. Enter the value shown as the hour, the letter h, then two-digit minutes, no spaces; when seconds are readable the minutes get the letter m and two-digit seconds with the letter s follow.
12h14
